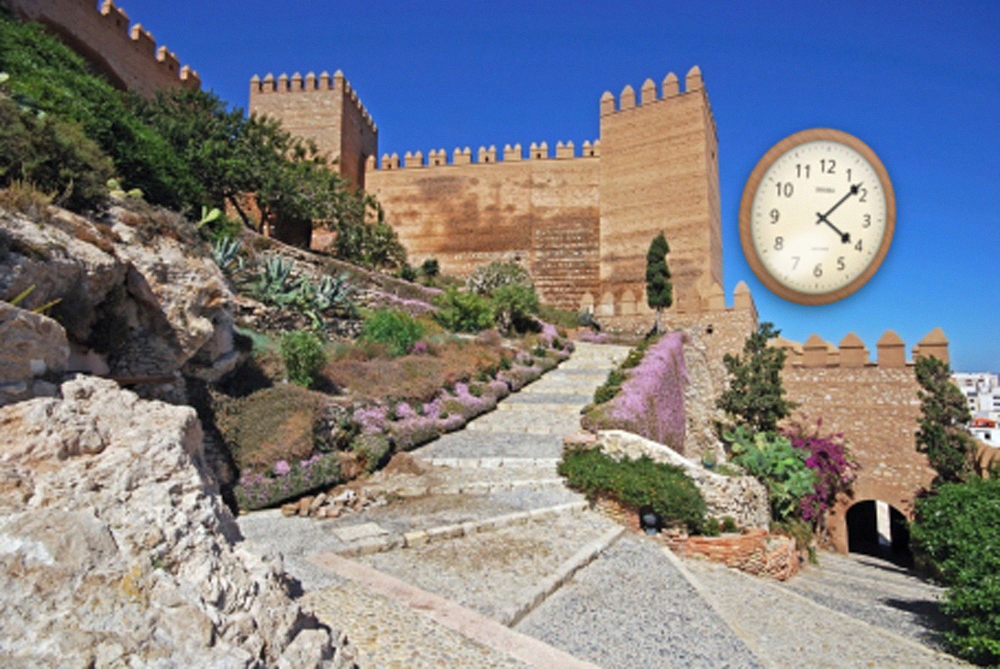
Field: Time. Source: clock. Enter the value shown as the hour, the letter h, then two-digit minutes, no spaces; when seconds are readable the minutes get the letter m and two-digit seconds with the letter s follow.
4h08
